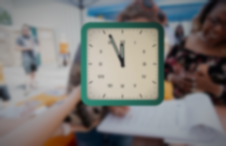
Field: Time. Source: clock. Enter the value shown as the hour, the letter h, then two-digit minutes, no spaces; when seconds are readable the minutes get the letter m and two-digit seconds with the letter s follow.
11h56
